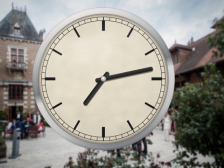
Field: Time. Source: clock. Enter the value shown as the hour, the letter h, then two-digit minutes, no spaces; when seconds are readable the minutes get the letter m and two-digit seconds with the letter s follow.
7h13
